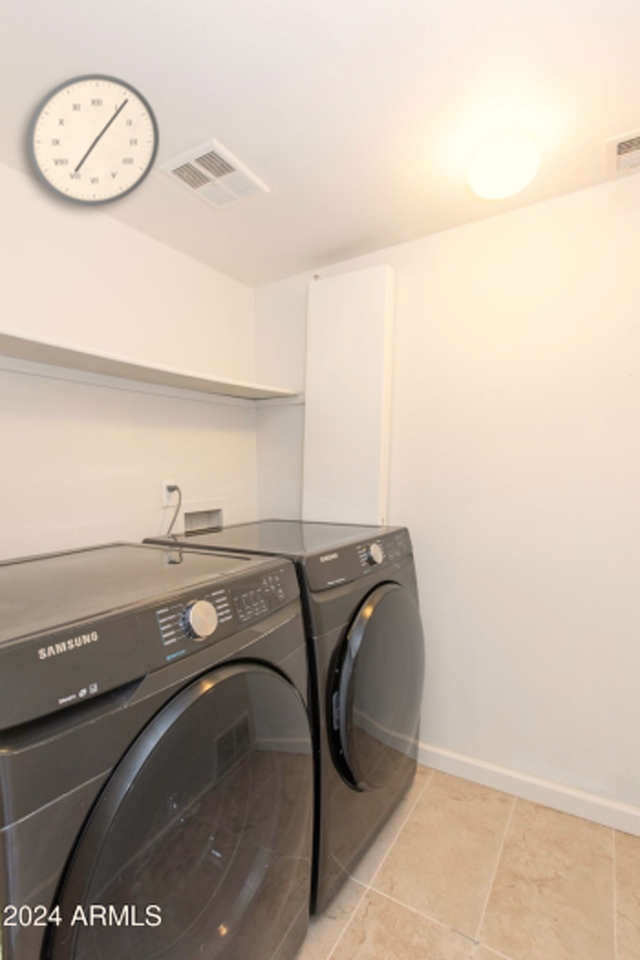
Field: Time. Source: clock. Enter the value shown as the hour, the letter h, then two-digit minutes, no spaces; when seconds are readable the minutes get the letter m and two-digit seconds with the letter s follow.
7h06
